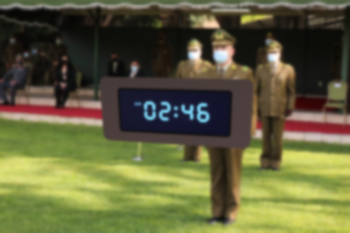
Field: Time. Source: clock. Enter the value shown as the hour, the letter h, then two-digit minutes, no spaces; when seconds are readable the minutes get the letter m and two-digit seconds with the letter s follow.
2h46
